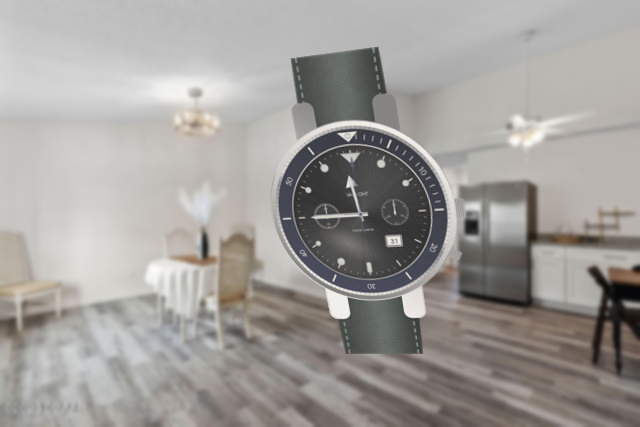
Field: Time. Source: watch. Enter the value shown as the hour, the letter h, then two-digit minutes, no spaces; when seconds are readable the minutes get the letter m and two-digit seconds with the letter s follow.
11h45
